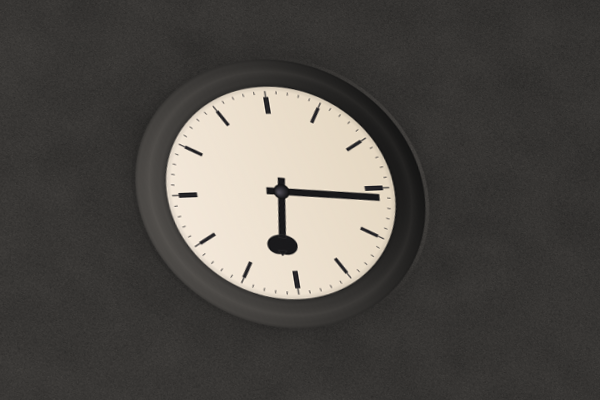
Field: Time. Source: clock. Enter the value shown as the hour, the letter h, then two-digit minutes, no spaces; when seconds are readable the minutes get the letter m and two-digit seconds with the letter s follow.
6h16
